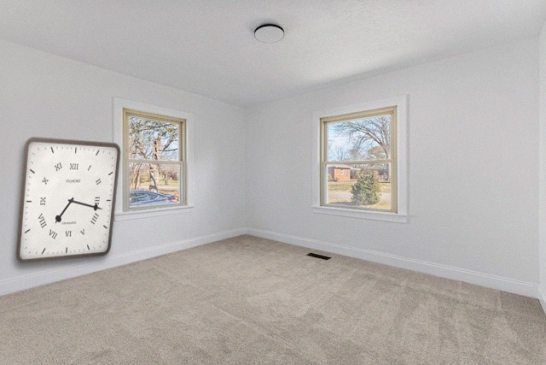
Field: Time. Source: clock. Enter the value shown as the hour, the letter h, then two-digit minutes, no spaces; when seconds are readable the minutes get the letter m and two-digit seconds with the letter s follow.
7h17
